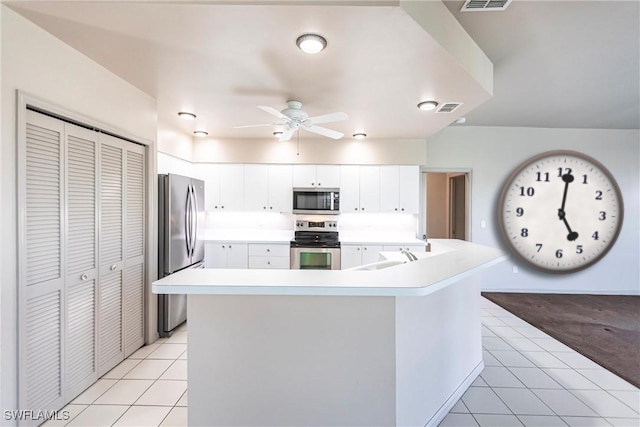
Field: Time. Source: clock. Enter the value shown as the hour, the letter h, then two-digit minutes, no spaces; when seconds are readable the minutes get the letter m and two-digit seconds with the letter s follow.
5h01
